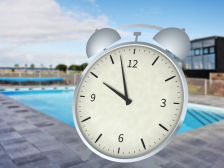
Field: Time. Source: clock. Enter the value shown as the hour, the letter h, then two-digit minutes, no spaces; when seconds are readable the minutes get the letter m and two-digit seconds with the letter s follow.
9h57
